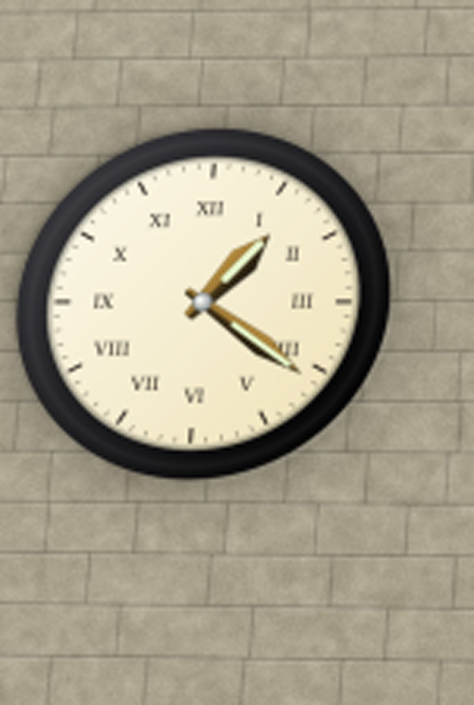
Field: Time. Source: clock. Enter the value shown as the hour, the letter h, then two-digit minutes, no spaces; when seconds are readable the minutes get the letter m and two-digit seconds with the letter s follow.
1h21
